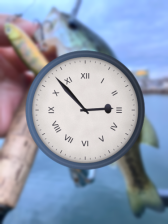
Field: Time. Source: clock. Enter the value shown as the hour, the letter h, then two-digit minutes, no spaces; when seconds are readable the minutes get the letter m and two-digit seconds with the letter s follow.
2h53
